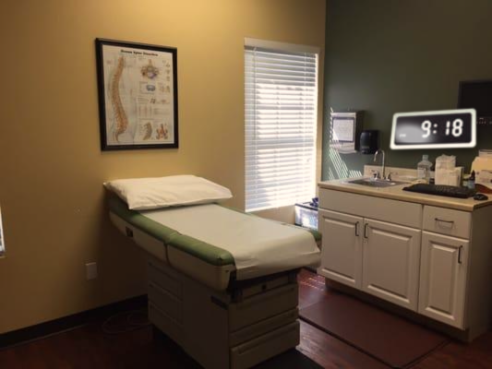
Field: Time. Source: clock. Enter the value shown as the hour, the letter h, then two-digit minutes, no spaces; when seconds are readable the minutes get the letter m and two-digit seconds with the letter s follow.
9h18
